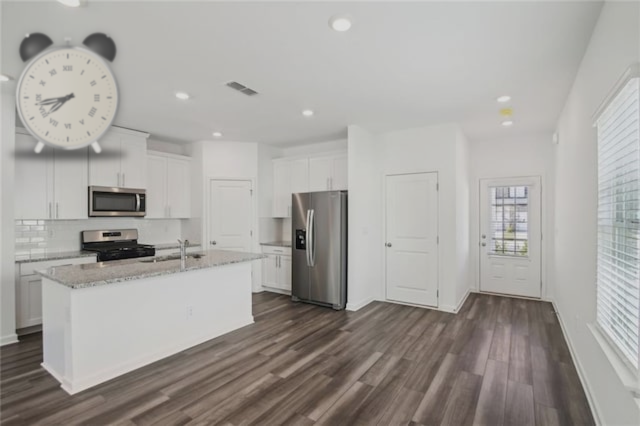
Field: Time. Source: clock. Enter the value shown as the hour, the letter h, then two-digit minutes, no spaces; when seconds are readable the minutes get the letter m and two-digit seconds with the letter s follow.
7h43
